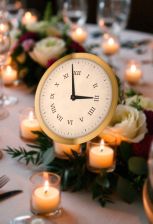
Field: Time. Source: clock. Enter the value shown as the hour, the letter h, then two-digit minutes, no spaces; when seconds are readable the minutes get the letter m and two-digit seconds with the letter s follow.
2h58
